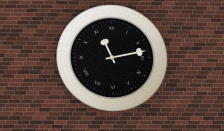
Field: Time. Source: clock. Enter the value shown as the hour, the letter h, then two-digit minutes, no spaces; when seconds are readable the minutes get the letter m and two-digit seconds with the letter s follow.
11h13
